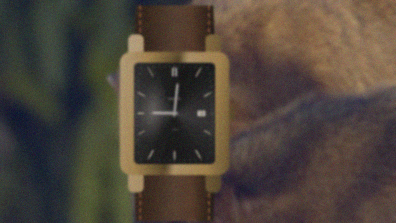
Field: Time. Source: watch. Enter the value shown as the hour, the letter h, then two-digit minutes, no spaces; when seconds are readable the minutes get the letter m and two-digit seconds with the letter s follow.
9h01
